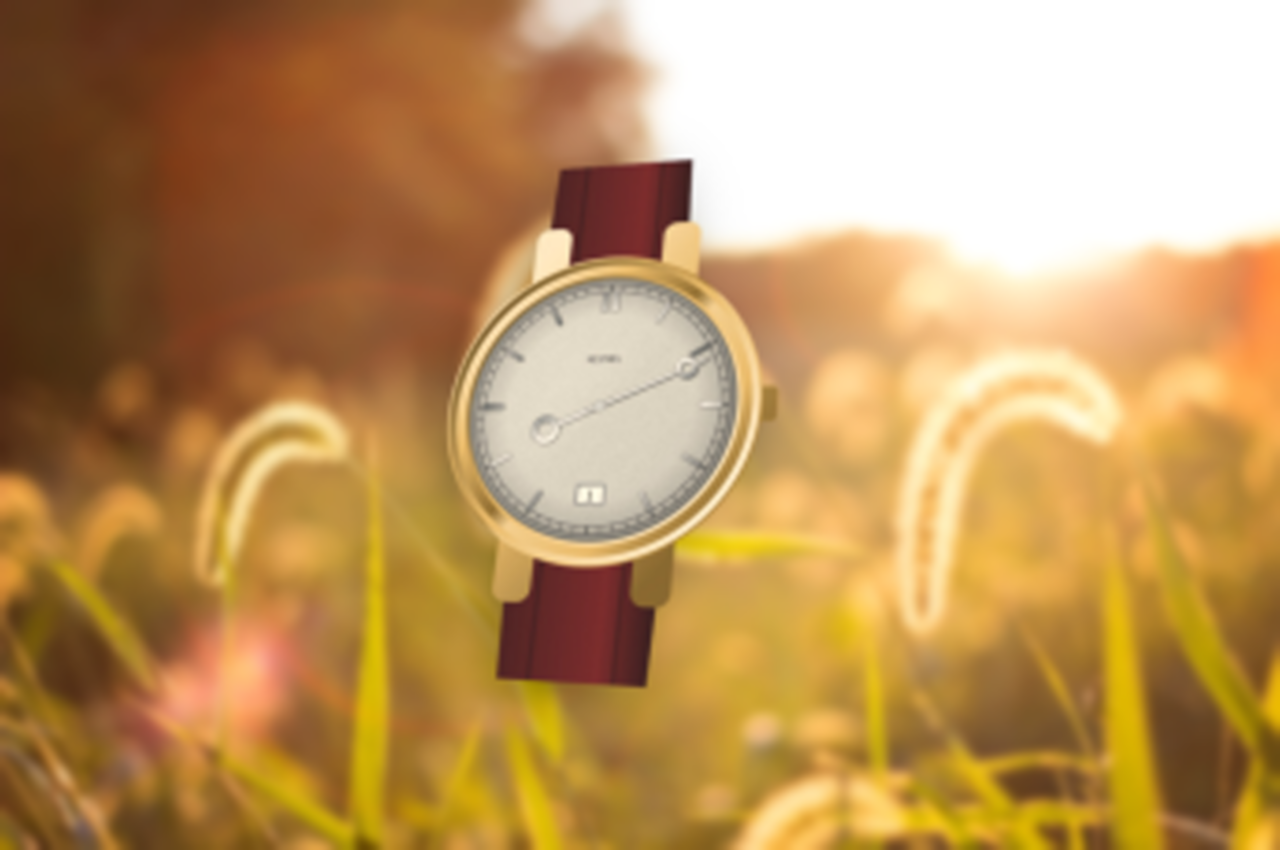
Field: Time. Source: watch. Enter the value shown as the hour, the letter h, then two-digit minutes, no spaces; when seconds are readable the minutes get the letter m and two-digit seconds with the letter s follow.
8h11
